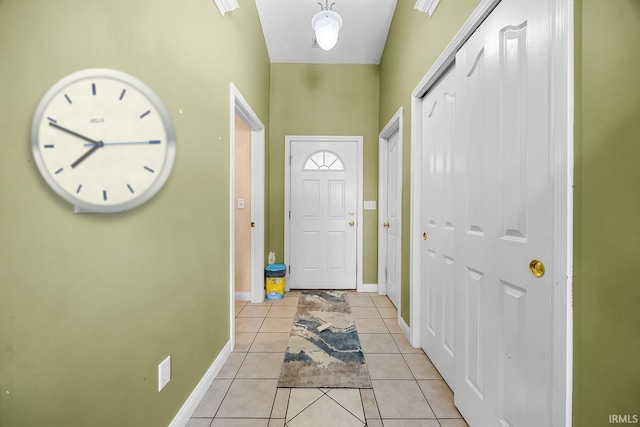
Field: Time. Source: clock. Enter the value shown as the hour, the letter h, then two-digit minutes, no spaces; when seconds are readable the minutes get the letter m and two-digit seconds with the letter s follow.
7h49m15s
